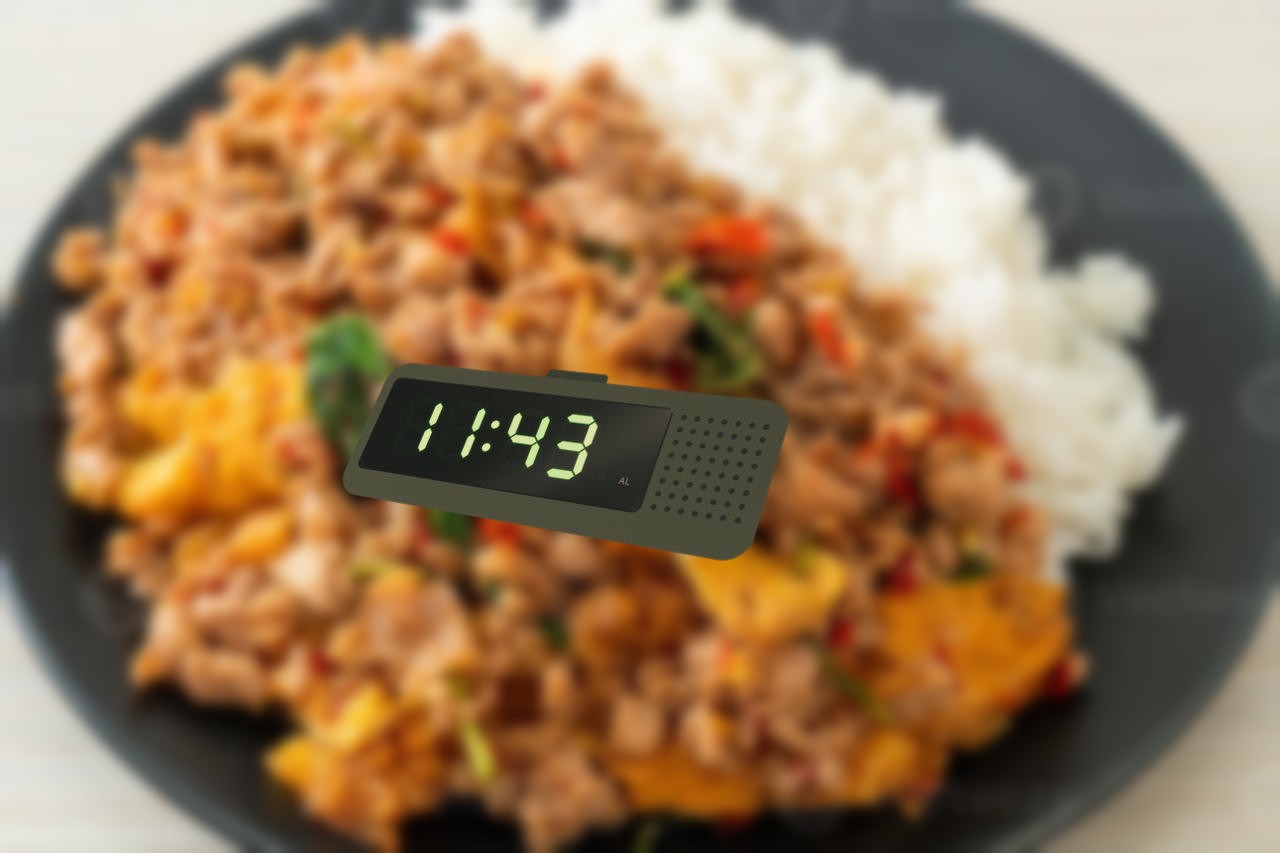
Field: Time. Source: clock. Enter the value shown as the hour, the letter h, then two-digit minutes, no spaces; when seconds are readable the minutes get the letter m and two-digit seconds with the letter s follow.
11h43
